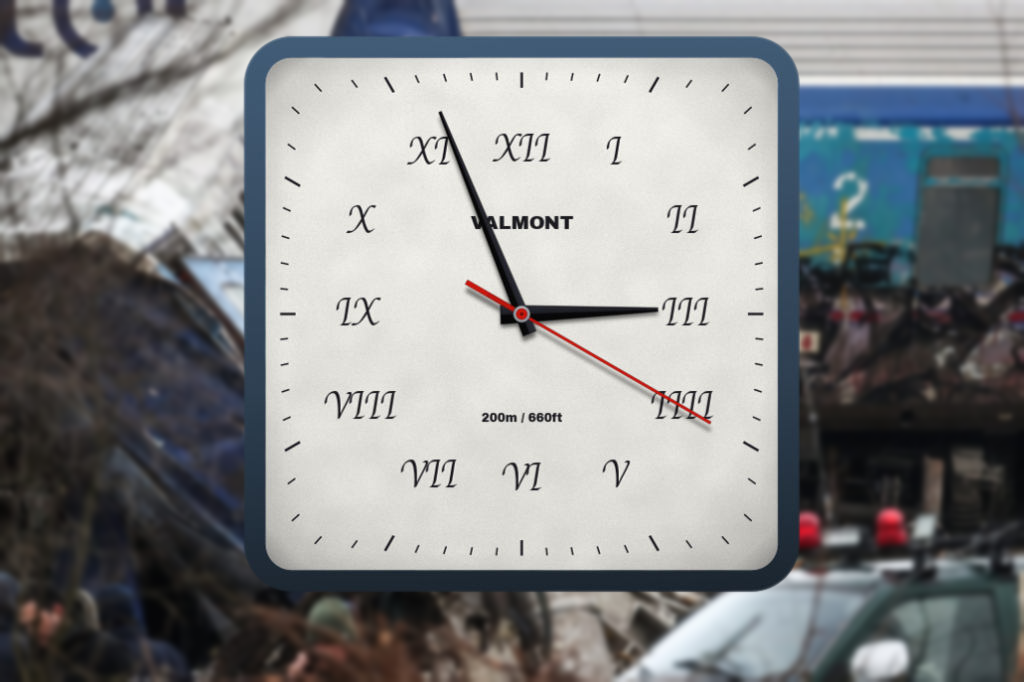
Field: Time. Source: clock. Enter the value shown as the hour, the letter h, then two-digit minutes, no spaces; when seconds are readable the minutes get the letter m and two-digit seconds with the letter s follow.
2h56m20s
